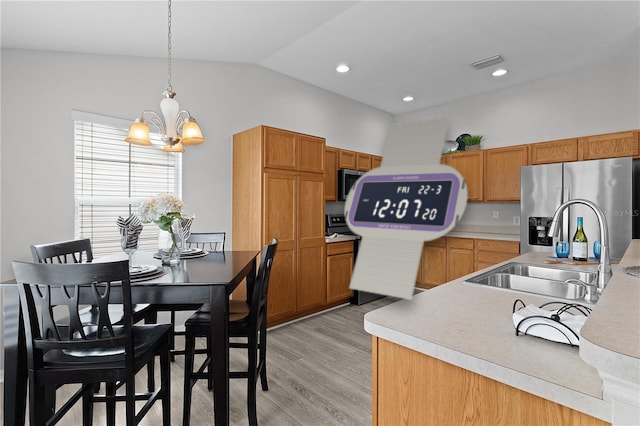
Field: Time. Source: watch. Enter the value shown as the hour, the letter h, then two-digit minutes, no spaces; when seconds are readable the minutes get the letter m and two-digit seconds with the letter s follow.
12h07m20s
